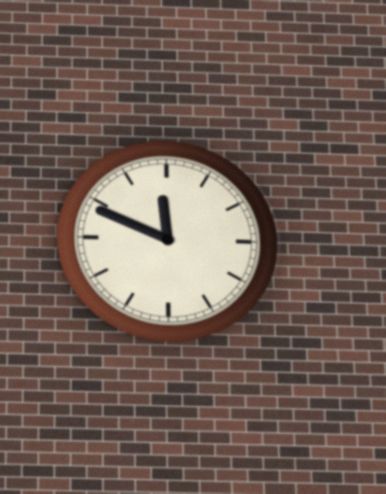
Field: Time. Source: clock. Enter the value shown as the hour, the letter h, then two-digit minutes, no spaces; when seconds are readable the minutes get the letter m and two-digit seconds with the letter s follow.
11h49
